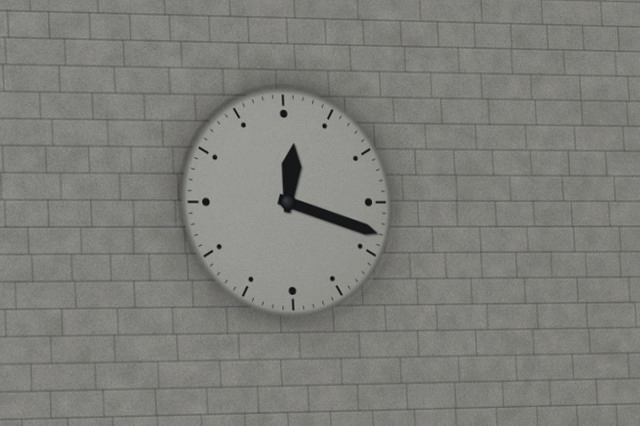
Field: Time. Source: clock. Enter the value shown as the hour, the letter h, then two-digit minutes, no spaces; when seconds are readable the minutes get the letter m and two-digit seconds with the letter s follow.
12h18
